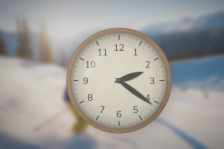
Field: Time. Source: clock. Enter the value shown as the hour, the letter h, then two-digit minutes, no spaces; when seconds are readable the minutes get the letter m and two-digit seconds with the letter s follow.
2h21
